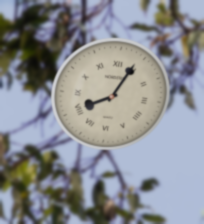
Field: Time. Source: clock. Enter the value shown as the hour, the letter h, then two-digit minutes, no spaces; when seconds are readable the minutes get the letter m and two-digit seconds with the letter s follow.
8h04
